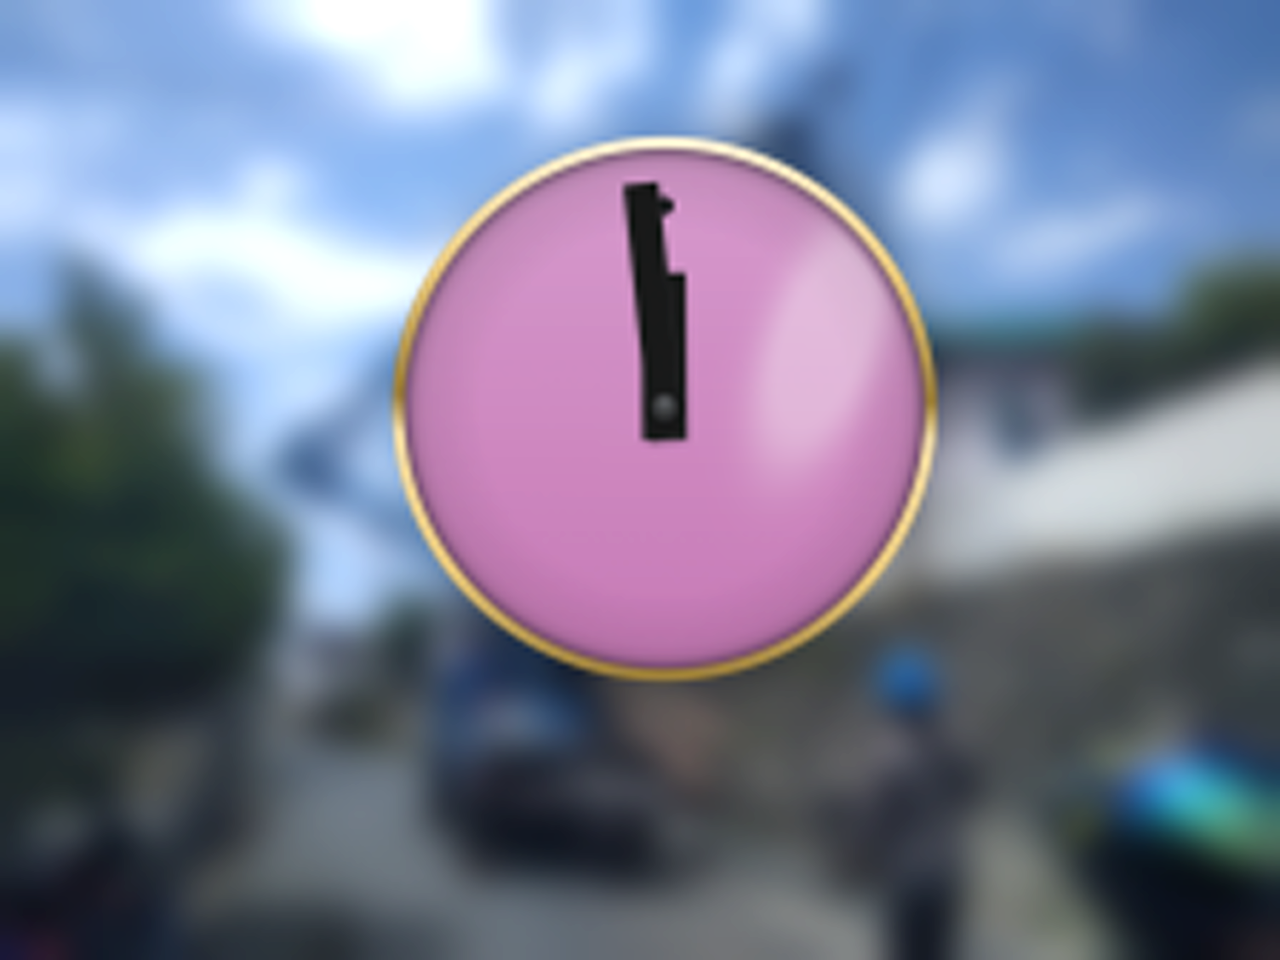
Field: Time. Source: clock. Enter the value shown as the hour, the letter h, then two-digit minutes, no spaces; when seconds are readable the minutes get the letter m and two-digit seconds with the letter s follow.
11h59
